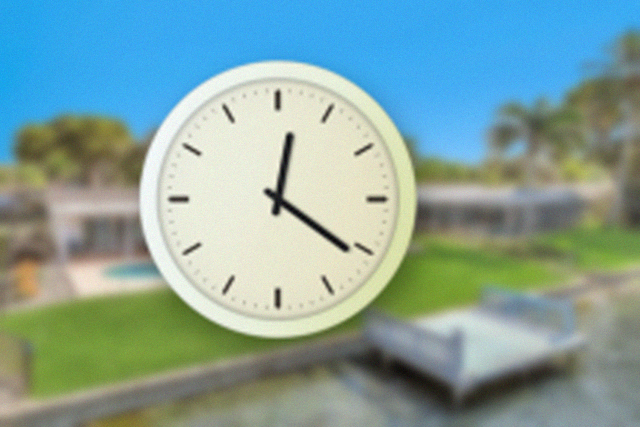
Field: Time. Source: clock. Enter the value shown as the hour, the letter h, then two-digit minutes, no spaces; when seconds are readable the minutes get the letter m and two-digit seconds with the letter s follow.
12h21
